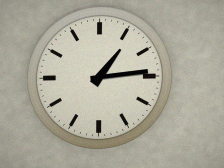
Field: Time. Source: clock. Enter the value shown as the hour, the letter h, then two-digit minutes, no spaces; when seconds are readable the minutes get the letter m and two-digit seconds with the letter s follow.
1h14
